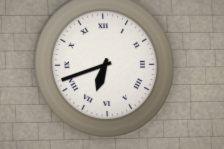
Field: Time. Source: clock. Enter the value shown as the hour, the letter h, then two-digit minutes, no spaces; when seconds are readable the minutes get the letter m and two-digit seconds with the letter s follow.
6h42
